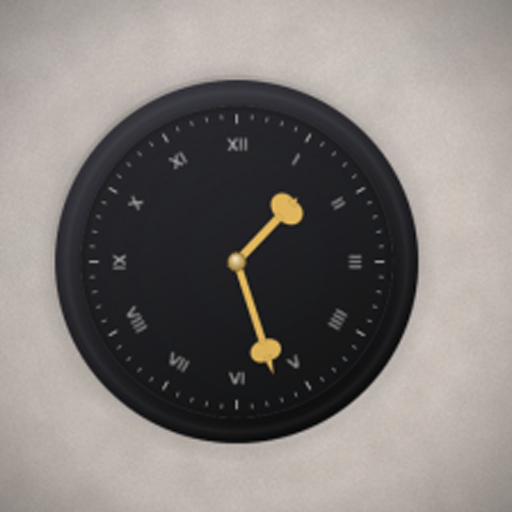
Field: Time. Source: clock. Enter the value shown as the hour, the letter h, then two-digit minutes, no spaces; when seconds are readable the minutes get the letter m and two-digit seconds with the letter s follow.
1h27
